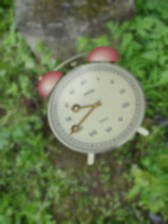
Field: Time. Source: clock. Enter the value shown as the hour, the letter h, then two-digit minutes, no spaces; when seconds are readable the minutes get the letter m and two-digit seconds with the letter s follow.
9h41
